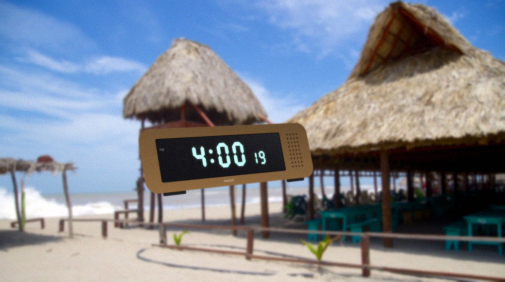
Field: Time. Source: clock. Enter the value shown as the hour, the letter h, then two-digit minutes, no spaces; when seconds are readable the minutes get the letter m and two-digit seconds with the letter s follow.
4h00m19s
